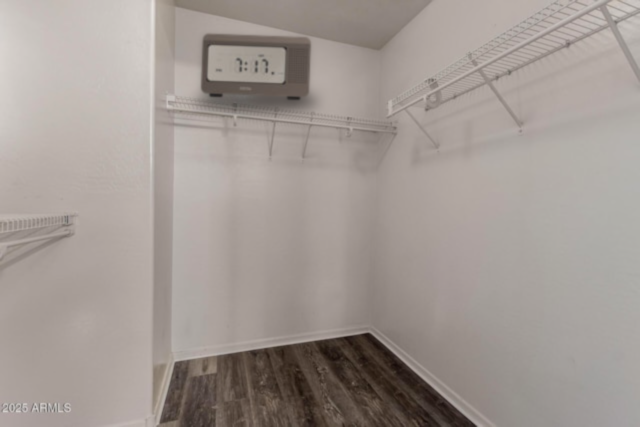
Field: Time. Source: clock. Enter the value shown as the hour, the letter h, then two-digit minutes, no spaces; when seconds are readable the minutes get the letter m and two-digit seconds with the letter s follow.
7h17
